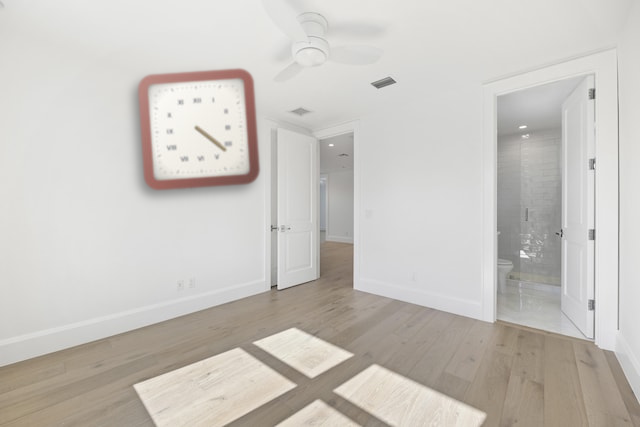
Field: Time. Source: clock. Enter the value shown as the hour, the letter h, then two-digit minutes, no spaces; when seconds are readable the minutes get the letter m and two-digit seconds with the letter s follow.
4h22
